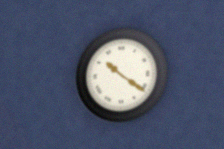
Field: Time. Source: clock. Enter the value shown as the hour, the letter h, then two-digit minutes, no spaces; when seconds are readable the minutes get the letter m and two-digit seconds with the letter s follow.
10h21
